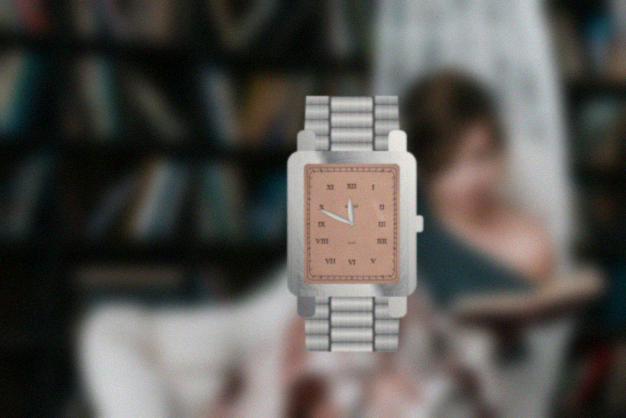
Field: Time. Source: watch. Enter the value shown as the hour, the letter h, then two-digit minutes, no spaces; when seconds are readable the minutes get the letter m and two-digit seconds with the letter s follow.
11h49
